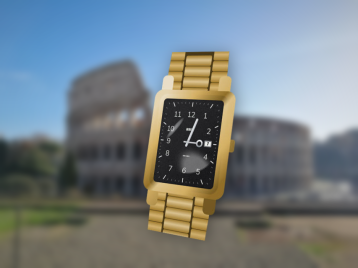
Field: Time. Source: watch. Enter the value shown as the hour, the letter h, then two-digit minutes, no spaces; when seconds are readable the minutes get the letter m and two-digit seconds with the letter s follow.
3h03
